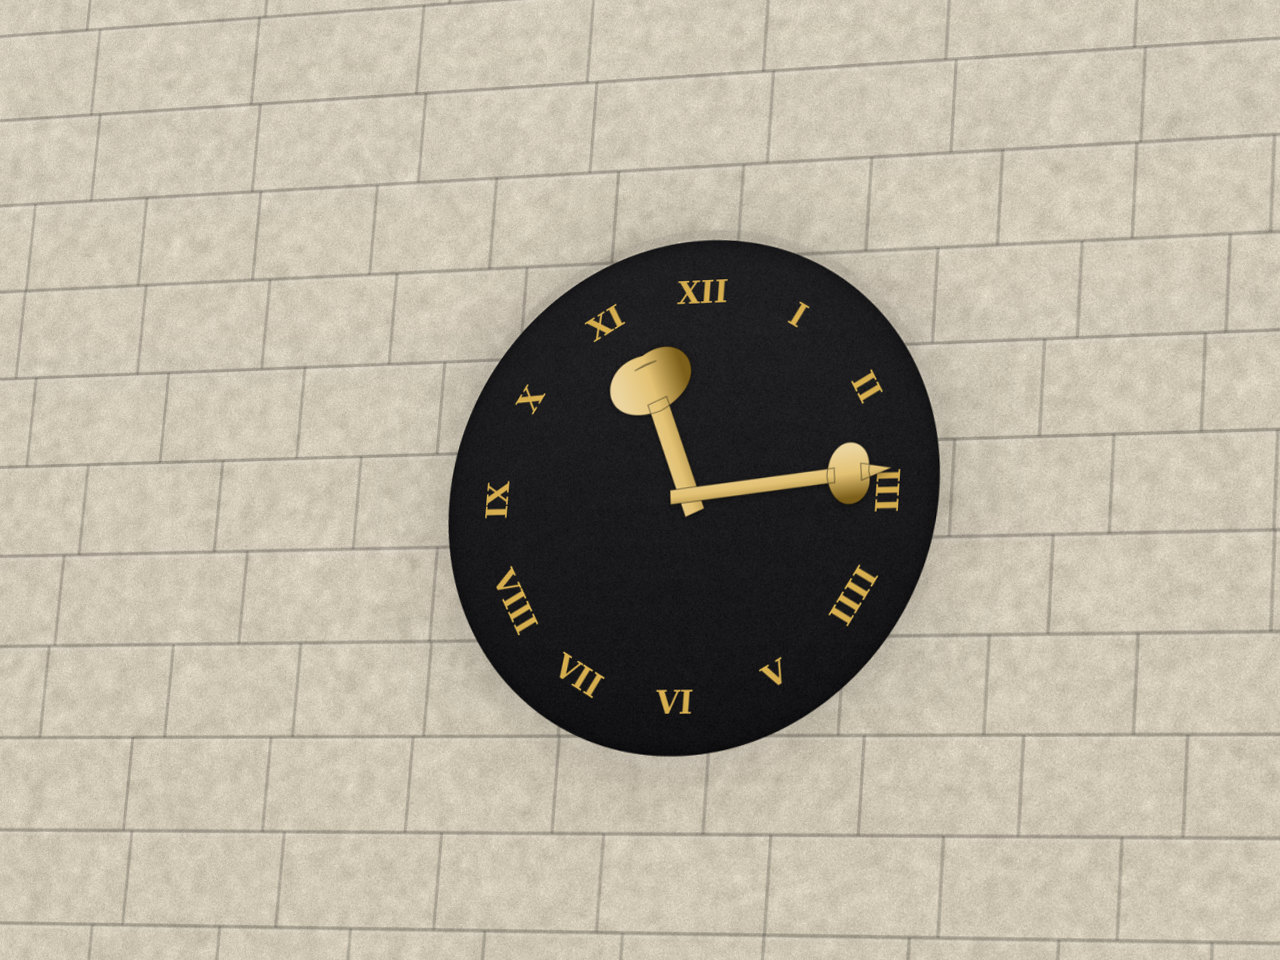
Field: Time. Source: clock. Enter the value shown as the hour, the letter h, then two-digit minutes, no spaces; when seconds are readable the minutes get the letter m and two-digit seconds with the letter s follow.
11h14
